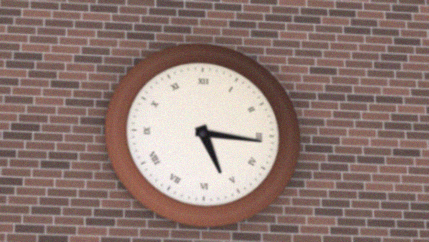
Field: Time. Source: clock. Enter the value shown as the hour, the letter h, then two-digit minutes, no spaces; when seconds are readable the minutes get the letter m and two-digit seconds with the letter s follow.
5h16
